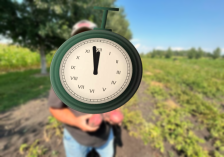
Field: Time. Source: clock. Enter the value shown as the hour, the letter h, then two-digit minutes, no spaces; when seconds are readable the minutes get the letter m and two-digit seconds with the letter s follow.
11h58
